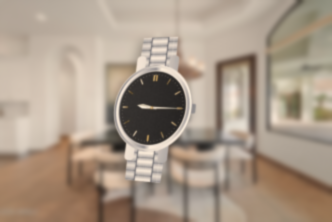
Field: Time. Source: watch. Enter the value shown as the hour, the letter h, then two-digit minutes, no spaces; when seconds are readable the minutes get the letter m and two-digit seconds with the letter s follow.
9h15
